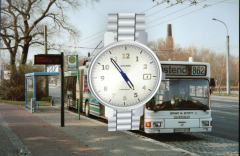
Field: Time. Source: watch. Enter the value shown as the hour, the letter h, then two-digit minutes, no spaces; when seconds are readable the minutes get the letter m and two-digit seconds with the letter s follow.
4h54
